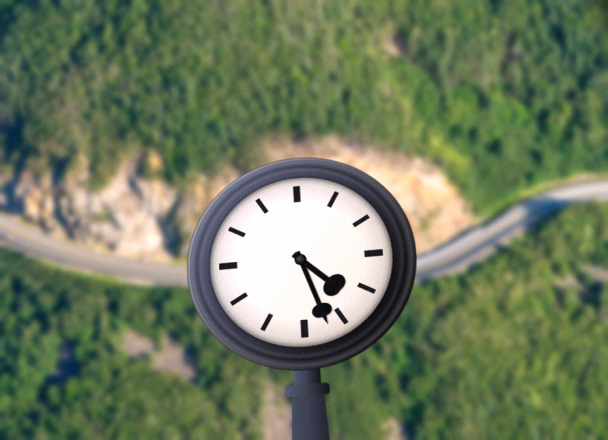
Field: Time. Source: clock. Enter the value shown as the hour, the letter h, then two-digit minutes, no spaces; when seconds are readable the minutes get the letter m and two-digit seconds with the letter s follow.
4h27
